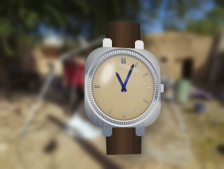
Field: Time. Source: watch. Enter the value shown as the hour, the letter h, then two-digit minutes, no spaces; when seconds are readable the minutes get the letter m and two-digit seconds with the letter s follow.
11h04
